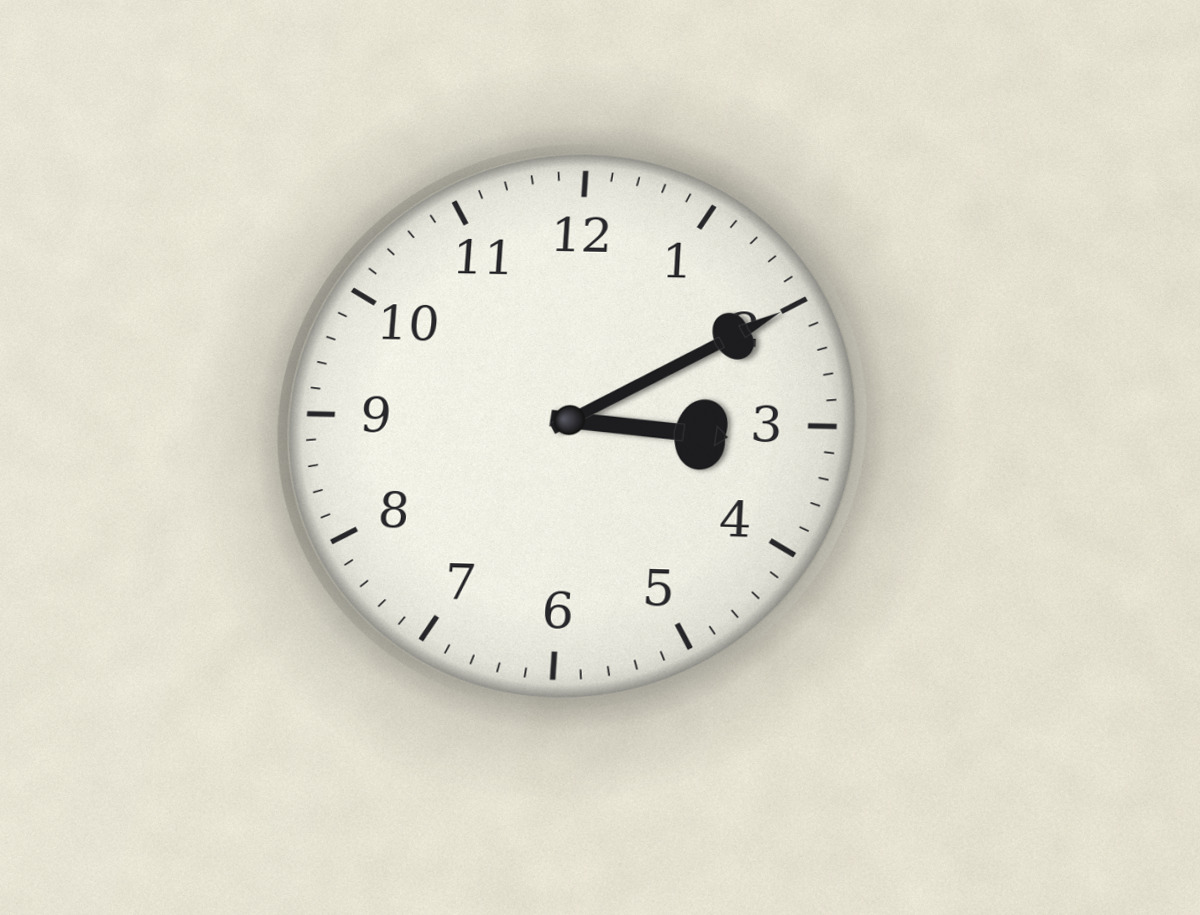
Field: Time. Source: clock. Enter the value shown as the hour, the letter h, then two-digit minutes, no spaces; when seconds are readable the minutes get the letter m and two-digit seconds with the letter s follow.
3h10
